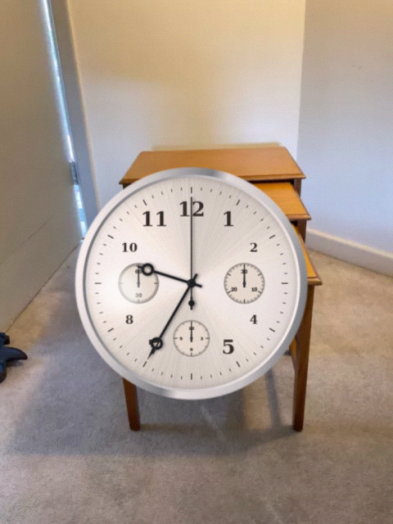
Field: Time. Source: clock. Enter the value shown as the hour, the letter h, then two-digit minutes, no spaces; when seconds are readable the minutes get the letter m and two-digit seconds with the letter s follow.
9h35
